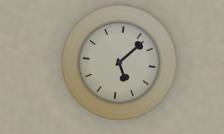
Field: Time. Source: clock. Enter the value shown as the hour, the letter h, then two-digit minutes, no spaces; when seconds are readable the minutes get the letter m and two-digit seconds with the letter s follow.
5h07
